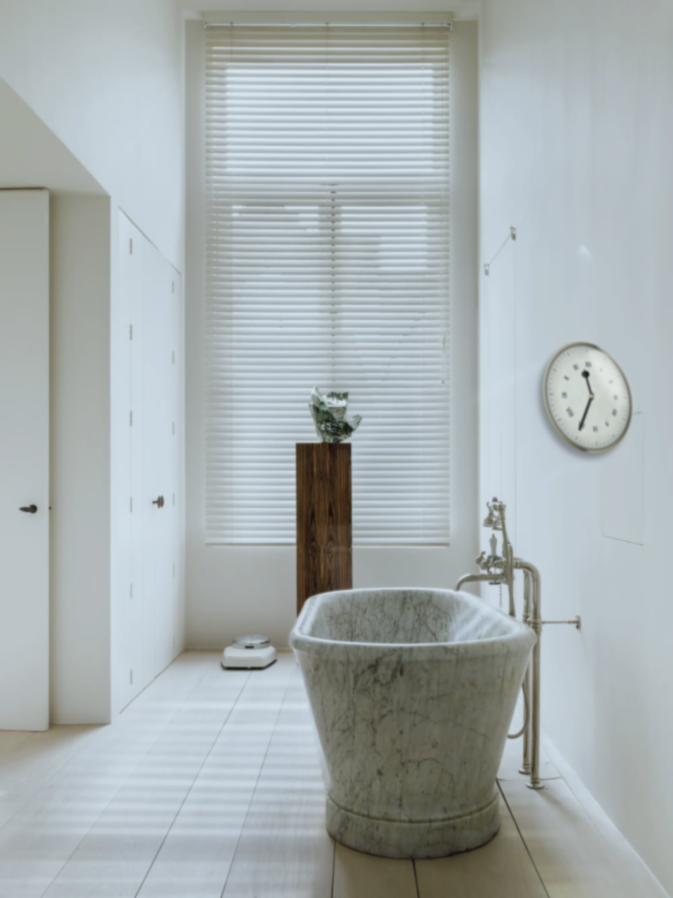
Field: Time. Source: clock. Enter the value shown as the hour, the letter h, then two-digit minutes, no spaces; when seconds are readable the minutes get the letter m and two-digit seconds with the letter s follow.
11h35
